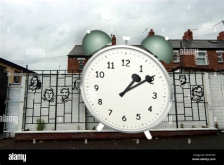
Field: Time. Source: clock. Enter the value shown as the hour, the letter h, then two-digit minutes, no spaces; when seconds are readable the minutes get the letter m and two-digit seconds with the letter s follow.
1h09
